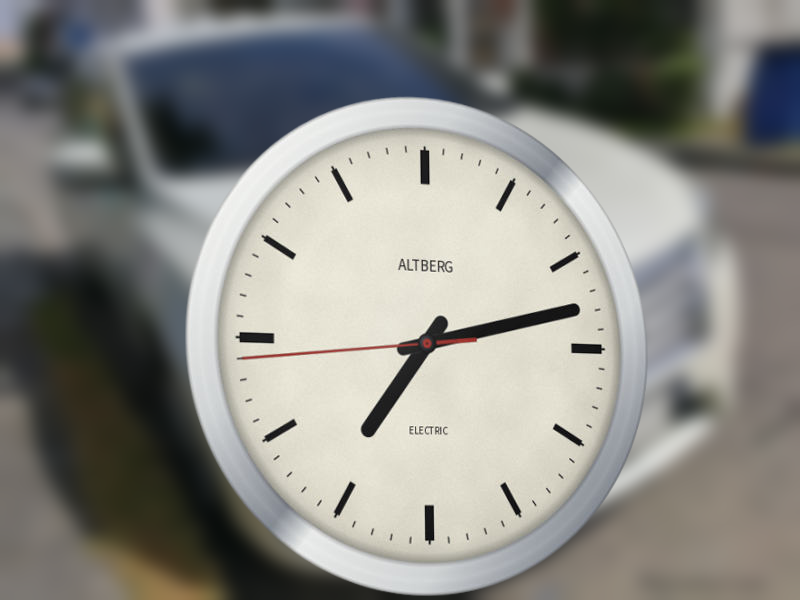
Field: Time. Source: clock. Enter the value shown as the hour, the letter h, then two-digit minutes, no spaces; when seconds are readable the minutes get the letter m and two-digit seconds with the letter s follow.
7h12m44s
